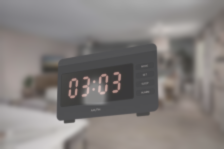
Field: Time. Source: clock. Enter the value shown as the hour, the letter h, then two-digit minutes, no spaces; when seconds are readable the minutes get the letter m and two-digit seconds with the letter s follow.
3h03
